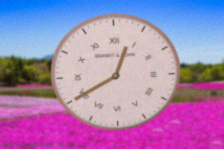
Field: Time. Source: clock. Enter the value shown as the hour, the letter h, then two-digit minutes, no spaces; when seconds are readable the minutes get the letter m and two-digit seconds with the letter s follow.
12h40
